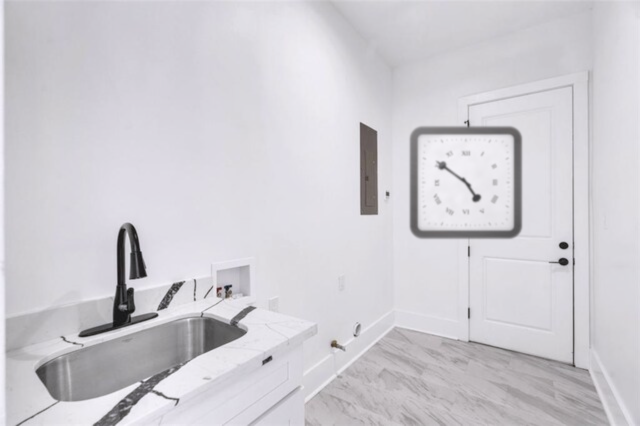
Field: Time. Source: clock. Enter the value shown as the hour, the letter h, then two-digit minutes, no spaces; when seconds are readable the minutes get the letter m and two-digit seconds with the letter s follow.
4h51
